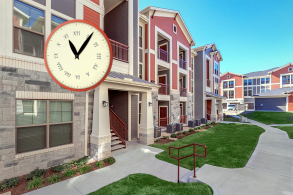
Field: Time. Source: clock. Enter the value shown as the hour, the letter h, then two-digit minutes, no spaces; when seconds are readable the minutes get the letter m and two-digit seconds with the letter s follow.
11h06
